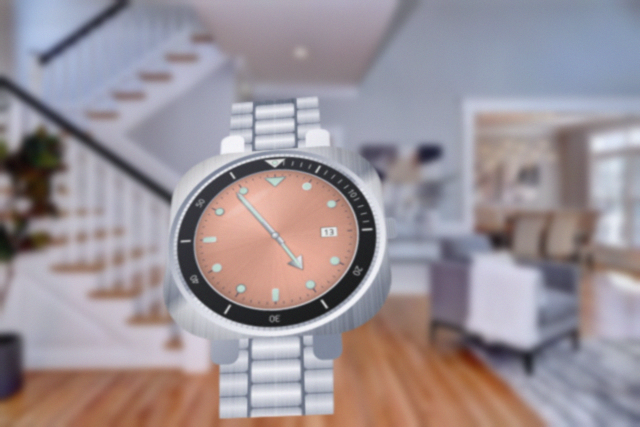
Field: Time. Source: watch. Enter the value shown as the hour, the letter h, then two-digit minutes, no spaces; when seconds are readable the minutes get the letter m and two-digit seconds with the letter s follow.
4h54
